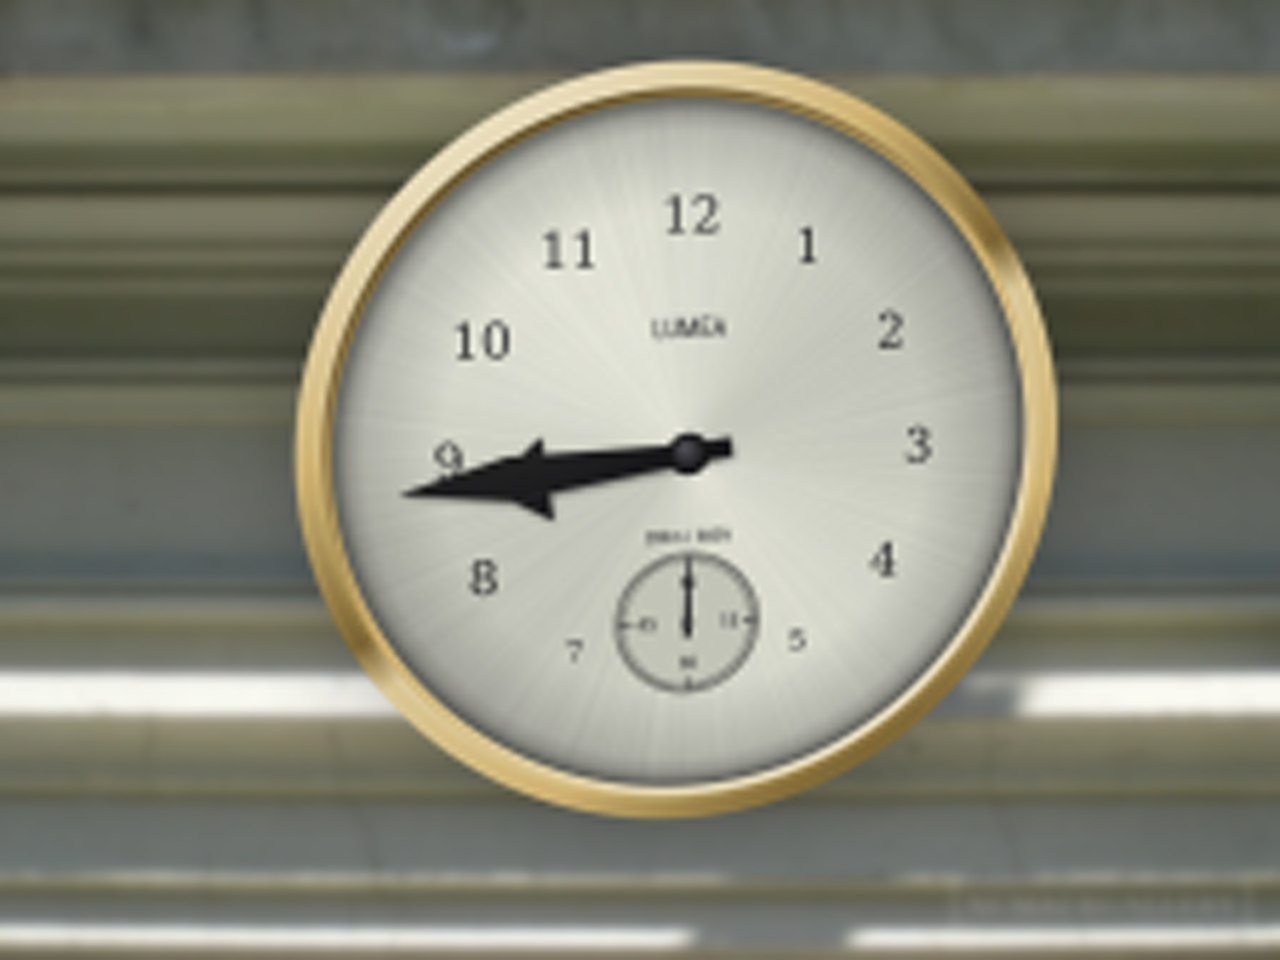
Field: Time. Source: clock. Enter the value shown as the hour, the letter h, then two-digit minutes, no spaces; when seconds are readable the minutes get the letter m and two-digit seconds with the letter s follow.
8h44
